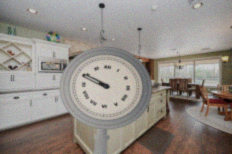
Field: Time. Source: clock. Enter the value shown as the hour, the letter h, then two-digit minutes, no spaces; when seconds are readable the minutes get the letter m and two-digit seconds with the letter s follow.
9h49
